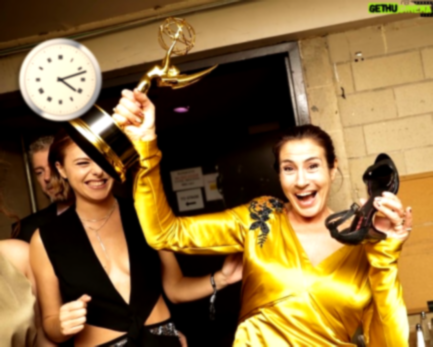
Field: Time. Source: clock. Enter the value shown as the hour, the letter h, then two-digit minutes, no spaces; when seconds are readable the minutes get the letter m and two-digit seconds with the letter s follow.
4h12
